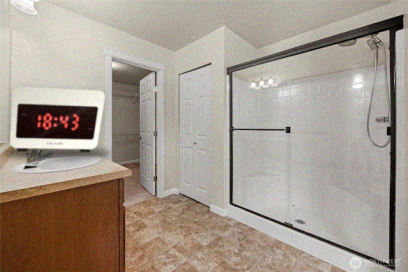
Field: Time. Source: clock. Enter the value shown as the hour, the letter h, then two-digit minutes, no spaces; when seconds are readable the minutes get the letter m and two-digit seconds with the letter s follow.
18h43
